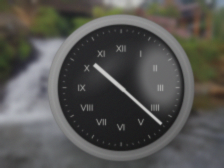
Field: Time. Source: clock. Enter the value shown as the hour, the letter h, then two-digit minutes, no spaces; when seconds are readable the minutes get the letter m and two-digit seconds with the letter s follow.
10h22
